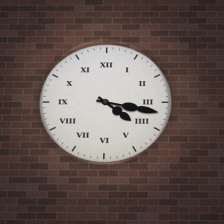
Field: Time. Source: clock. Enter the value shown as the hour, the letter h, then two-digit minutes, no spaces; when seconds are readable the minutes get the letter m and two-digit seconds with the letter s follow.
4h17
